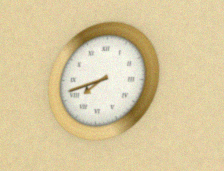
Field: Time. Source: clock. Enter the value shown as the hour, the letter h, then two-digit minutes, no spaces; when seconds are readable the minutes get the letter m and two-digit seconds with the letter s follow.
7h42
